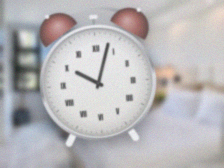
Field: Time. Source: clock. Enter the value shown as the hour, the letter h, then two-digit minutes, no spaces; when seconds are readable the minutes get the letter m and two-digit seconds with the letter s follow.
10h03
